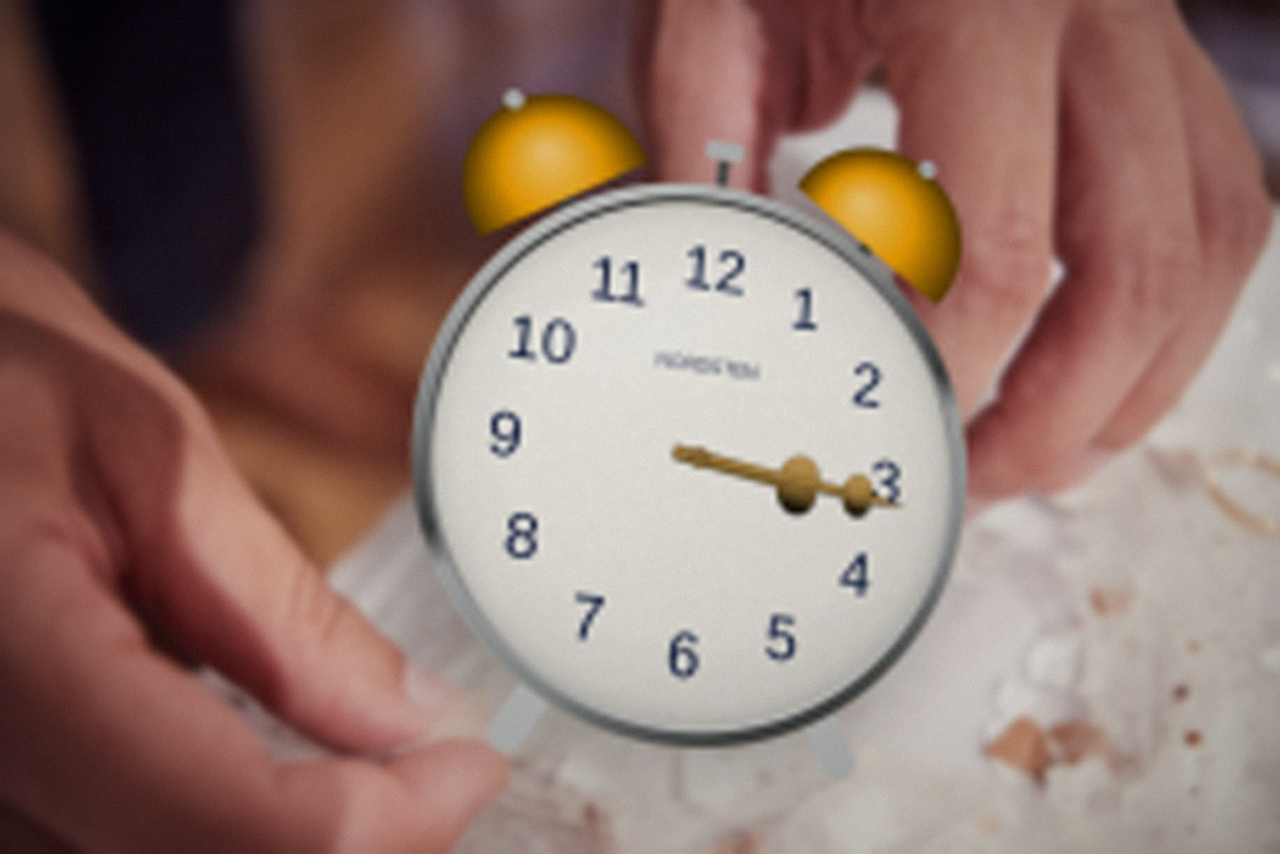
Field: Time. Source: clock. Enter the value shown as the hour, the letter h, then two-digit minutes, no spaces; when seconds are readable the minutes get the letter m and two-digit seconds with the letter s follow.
3h16
